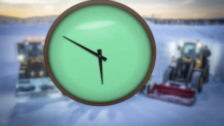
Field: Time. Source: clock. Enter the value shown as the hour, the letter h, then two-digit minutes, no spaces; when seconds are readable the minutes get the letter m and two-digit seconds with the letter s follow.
5h50
